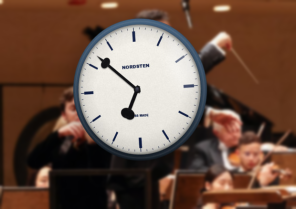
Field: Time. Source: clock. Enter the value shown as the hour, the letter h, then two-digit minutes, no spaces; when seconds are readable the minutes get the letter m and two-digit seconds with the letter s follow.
6h52
